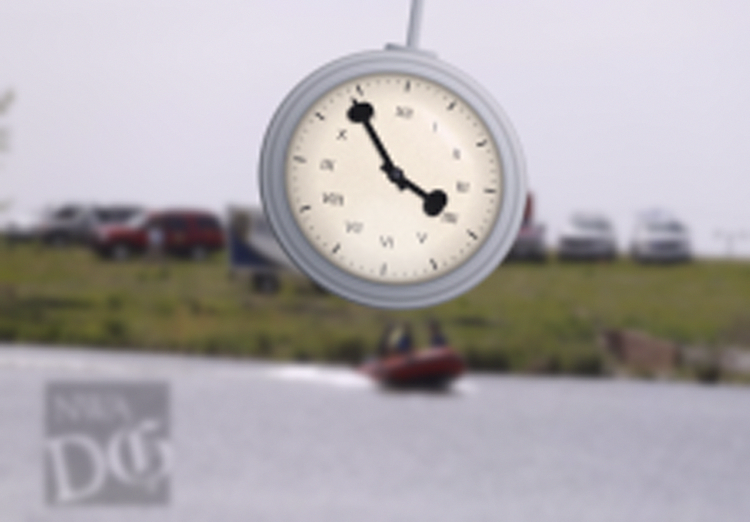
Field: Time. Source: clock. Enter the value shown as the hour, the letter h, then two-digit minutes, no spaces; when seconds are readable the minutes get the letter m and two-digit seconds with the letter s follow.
3h54
